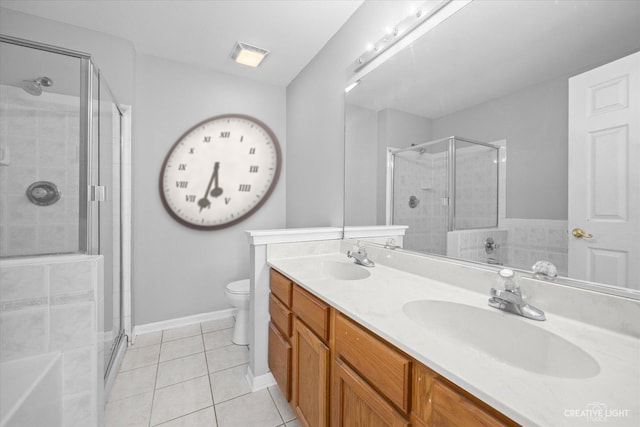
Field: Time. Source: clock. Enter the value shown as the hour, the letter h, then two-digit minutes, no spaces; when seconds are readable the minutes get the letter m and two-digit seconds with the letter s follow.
5h31
